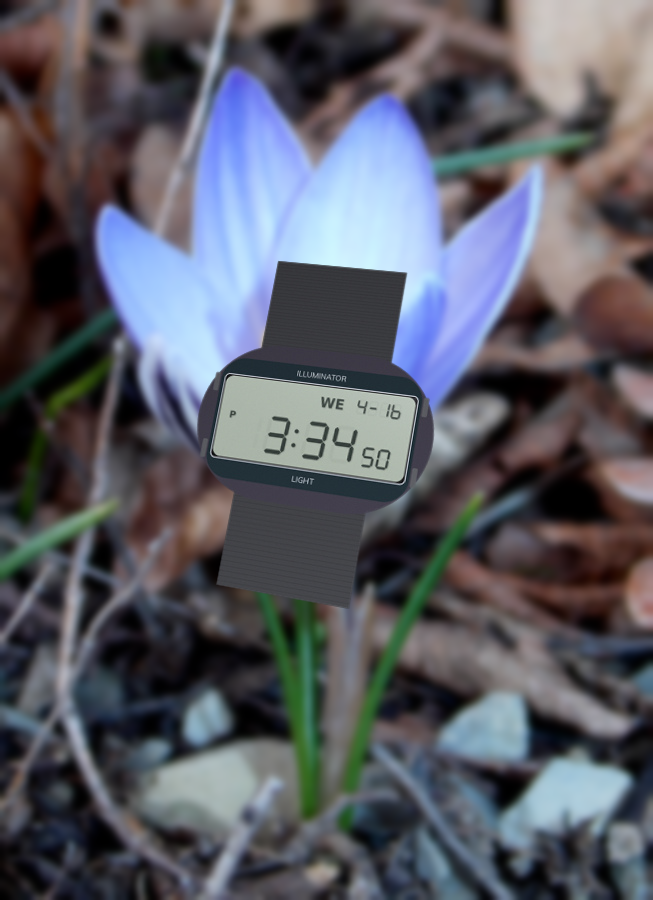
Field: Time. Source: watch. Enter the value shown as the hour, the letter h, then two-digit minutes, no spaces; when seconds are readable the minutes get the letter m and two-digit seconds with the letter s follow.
3h34m50s
